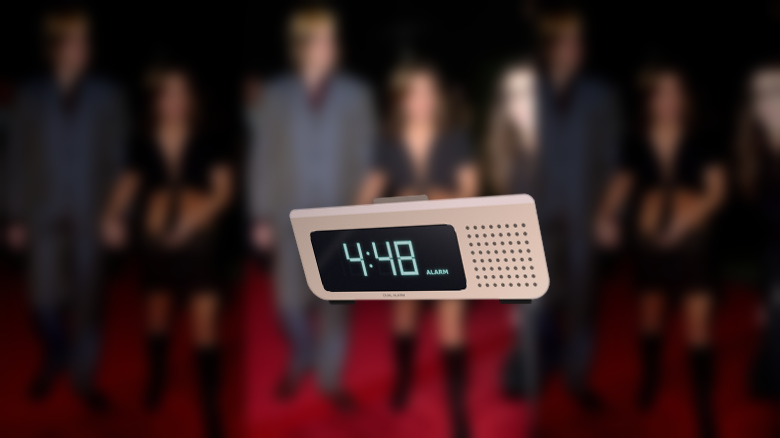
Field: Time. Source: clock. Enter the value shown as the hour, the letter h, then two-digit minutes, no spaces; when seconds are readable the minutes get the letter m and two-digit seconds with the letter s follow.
4h48
